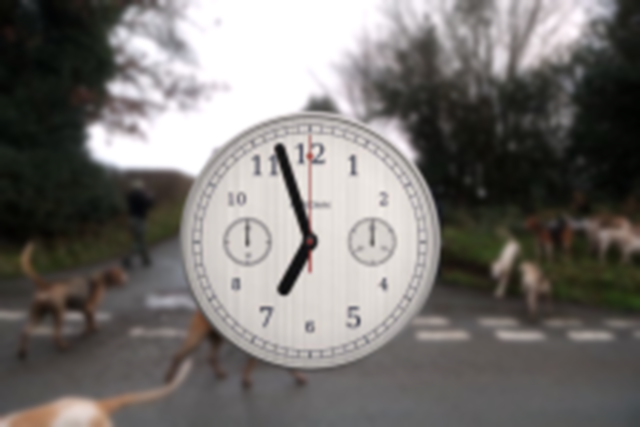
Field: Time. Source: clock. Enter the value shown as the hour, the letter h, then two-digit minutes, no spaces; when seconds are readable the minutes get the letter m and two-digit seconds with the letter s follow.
6h57
